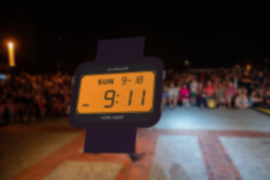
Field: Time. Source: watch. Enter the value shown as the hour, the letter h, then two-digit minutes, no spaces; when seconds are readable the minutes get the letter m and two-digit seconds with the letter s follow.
9h11
